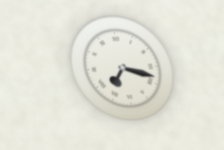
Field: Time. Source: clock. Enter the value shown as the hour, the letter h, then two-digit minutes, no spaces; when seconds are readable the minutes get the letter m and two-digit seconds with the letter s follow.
7h18
